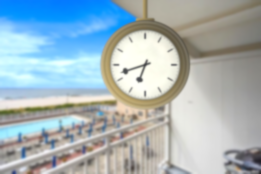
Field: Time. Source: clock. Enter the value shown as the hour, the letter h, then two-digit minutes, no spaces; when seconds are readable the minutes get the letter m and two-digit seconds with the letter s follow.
6h42
